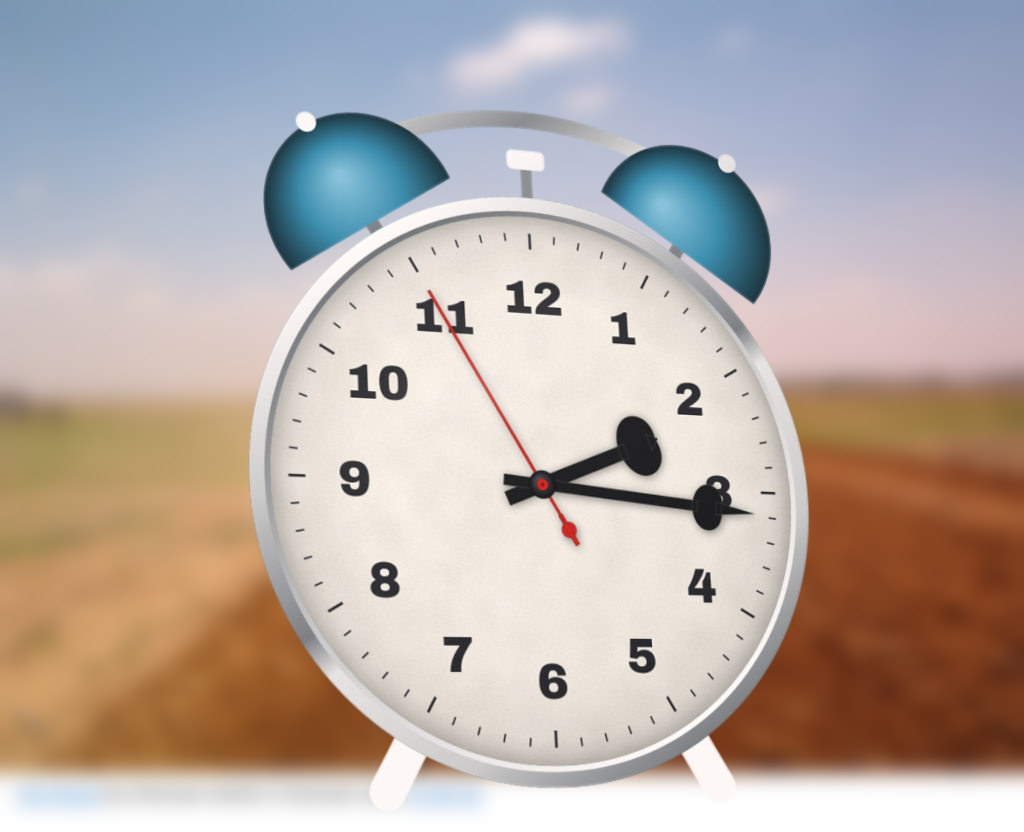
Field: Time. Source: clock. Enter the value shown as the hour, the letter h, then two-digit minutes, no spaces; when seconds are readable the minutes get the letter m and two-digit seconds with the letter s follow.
2h15m55s
